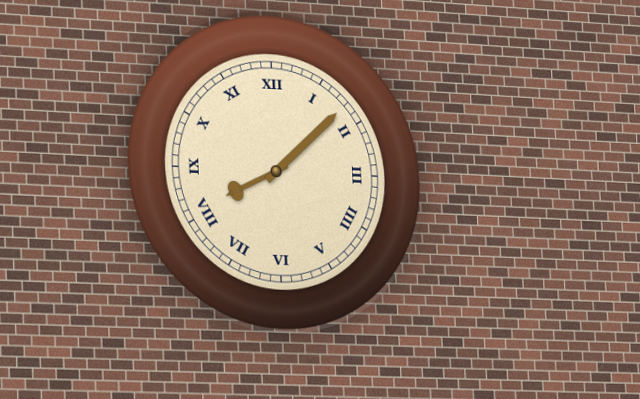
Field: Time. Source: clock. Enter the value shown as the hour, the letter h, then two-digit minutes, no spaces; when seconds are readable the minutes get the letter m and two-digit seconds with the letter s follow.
8h08
